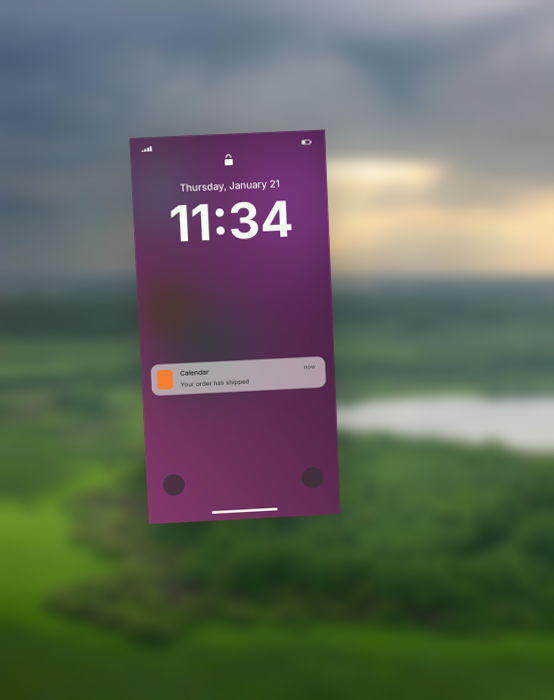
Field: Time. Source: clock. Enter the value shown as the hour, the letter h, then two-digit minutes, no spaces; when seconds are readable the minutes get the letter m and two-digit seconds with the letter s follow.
11h34
